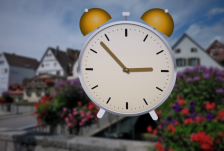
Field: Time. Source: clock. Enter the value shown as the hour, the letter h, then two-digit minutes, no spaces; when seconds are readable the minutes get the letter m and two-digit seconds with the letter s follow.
2h53
